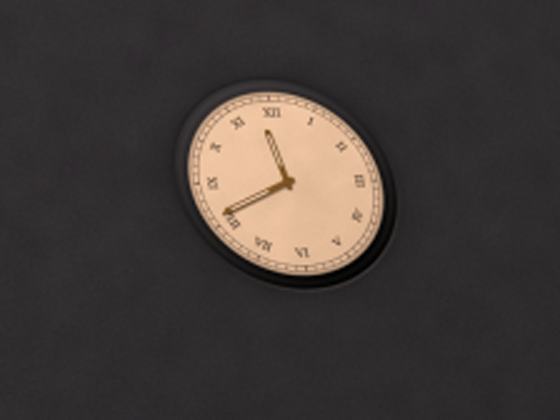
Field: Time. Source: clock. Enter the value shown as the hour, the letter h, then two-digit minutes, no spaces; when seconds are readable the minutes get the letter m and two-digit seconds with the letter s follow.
11h41
